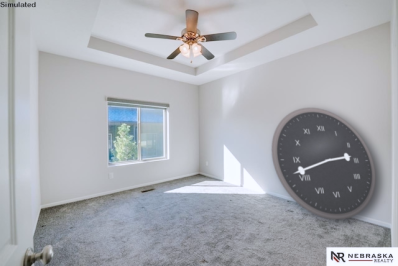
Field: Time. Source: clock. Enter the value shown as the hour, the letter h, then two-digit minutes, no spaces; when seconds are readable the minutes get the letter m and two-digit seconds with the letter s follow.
2h42
